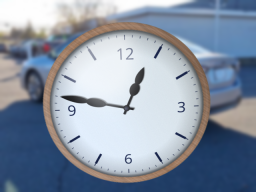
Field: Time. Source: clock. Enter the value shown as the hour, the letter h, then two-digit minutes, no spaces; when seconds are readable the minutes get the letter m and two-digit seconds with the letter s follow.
12h47
